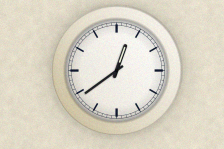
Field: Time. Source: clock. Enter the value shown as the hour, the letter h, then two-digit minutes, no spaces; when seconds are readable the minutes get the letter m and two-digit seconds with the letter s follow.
12h39
